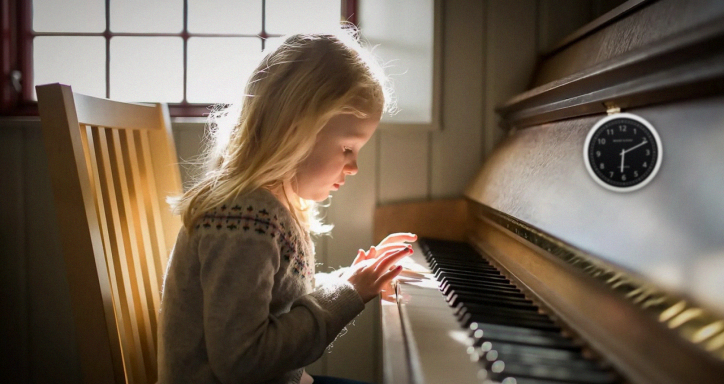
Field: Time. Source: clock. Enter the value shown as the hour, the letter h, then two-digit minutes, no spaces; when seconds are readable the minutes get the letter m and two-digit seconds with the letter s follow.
6h11
